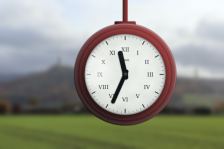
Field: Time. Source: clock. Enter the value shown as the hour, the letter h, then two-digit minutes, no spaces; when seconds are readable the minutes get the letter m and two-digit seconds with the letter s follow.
11h34
